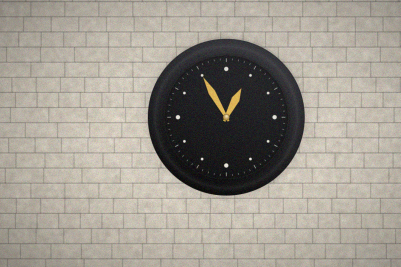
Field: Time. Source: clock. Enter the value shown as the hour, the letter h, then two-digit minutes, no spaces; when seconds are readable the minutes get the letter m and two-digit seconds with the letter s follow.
12h55
